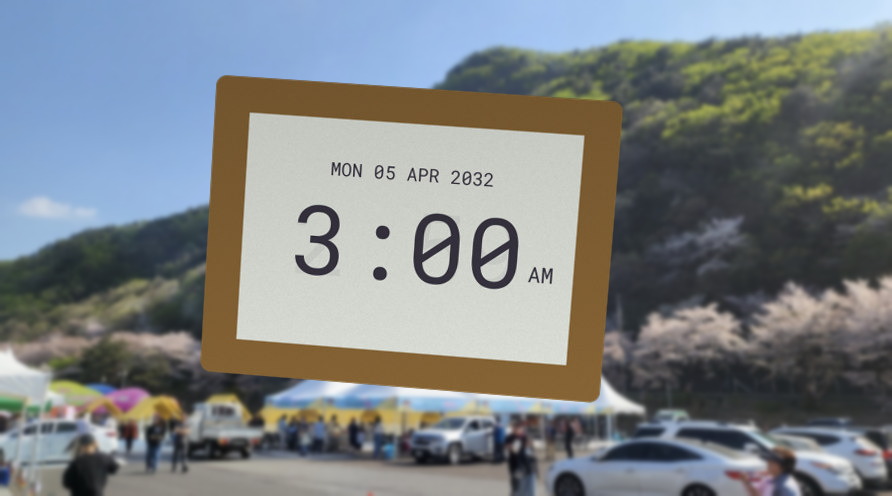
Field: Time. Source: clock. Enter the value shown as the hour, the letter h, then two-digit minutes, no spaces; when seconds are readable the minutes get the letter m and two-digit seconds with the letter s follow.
3h00
